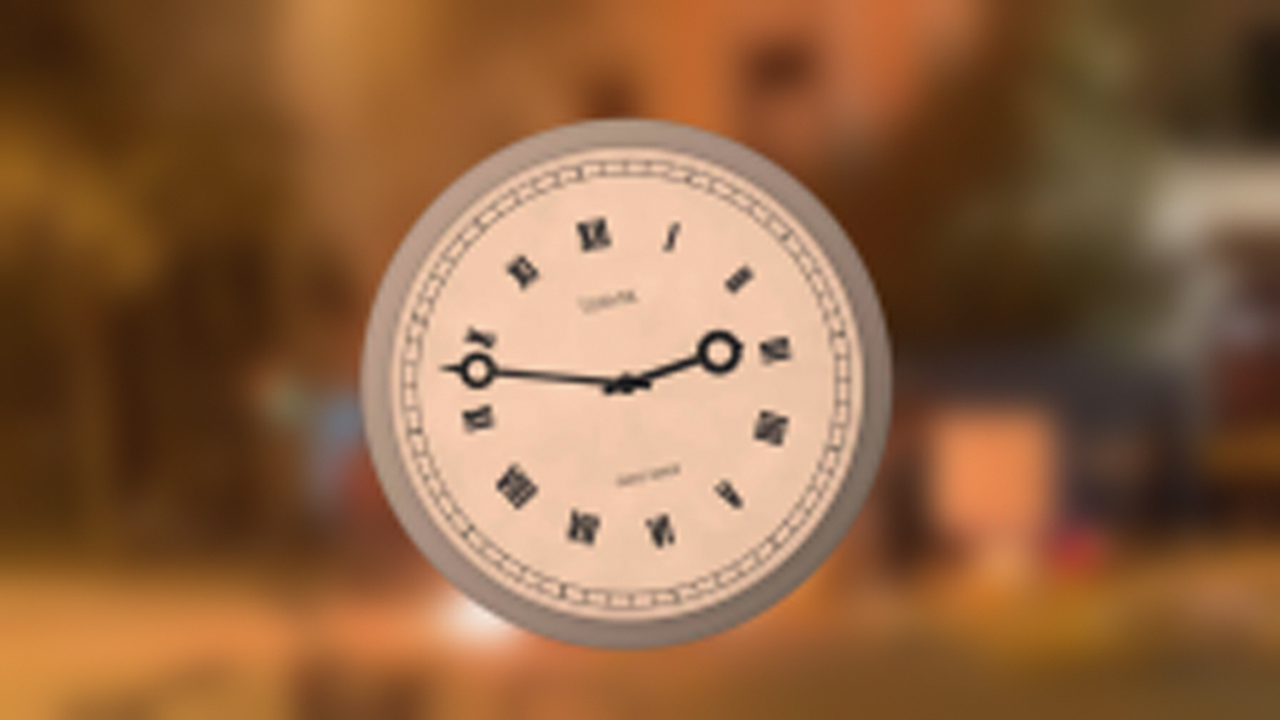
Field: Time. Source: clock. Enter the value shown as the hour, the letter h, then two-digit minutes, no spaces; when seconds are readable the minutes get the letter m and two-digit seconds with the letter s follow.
2h48
